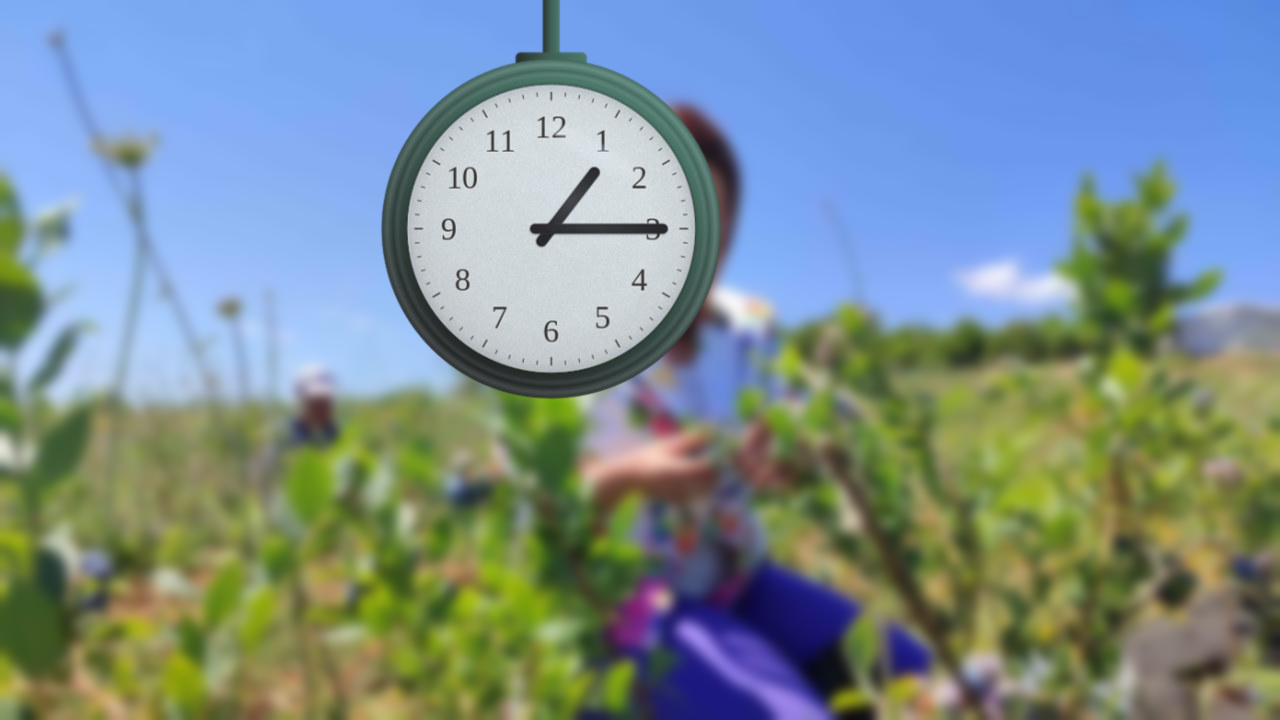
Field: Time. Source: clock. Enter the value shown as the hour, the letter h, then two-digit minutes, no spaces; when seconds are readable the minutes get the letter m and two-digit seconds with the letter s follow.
1h15
